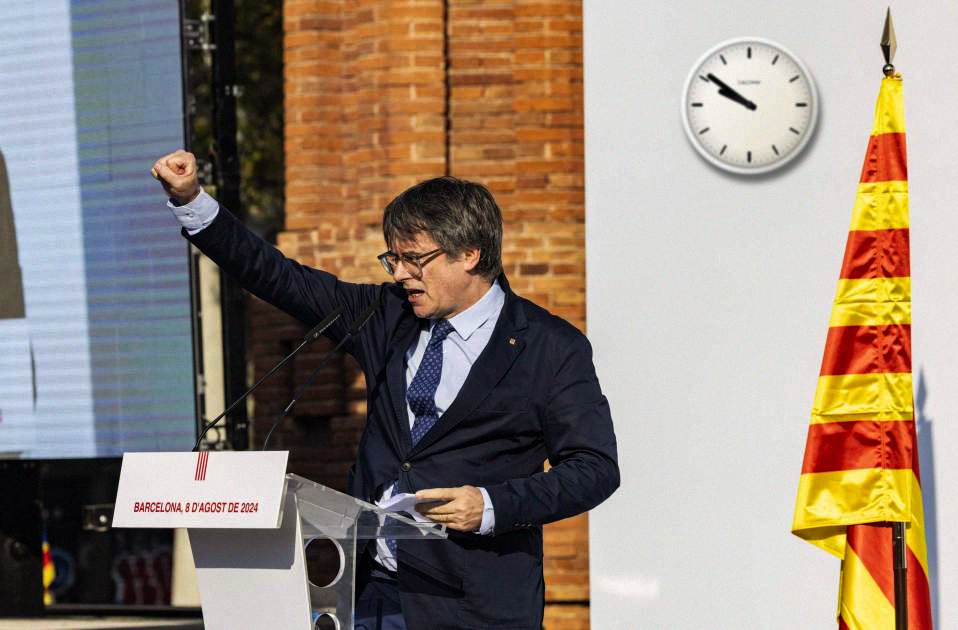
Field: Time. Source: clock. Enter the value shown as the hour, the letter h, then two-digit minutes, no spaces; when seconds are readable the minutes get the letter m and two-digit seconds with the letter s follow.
9h51
